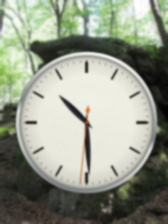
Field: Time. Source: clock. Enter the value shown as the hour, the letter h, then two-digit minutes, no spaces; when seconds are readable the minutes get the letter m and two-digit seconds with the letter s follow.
10h29m31s
